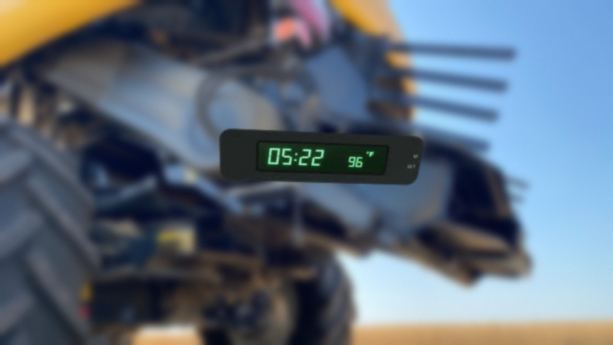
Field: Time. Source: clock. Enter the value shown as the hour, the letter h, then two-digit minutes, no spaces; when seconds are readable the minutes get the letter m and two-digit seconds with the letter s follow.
5h22
